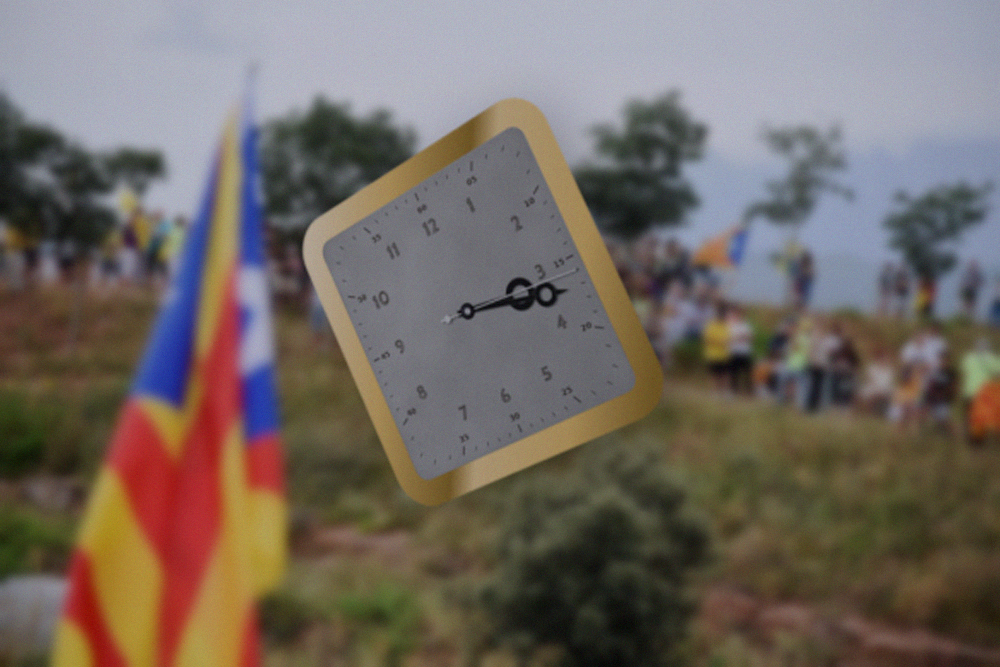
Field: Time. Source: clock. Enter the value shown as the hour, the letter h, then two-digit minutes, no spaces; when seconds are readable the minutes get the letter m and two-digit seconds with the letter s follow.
3h17m16s
